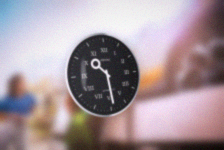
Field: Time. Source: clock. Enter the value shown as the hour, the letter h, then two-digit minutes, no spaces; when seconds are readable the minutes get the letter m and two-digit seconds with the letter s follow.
10h29
